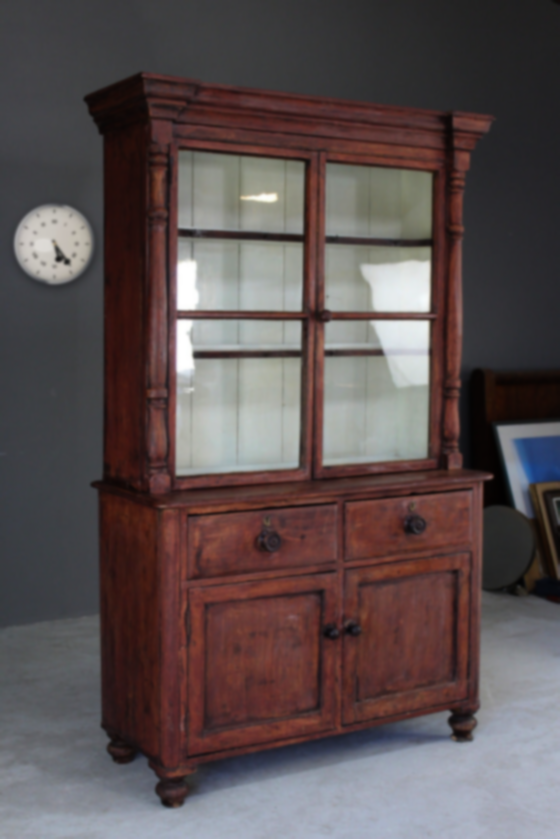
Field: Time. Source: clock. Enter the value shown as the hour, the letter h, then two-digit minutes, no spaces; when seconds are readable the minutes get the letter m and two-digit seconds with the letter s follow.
5h24
